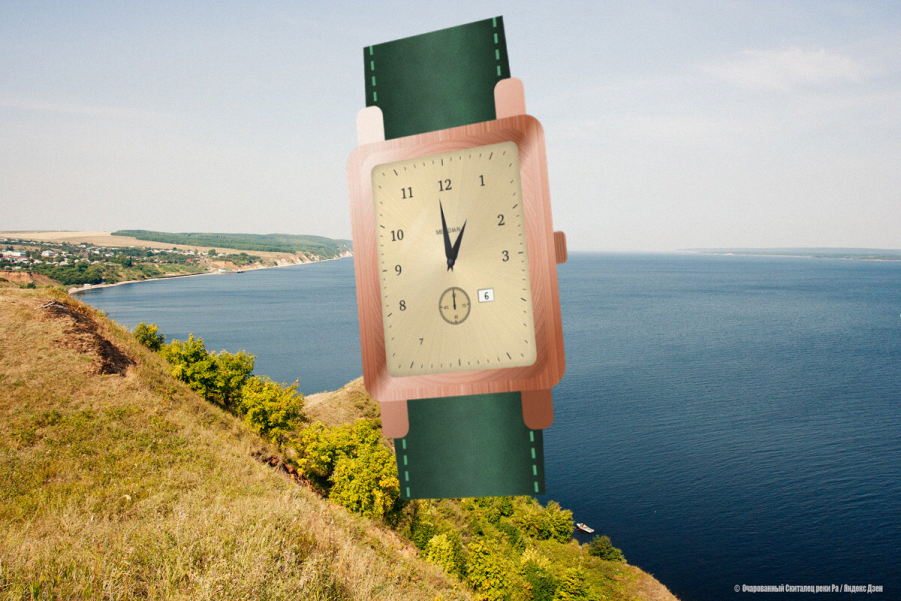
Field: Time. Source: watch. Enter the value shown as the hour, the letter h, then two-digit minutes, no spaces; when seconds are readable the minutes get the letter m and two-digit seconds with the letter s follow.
12h59
